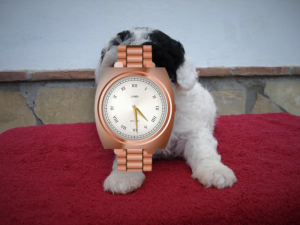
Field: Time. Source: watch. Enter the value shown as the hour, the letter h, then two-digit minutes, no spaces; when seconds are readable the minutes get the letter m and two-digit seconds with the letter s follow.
4h29
